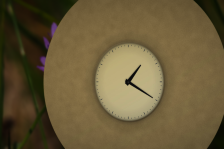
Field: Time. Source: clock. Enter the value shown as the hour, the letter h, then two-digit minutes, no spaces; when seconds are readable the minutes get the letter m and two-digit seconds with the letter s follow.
1h20
